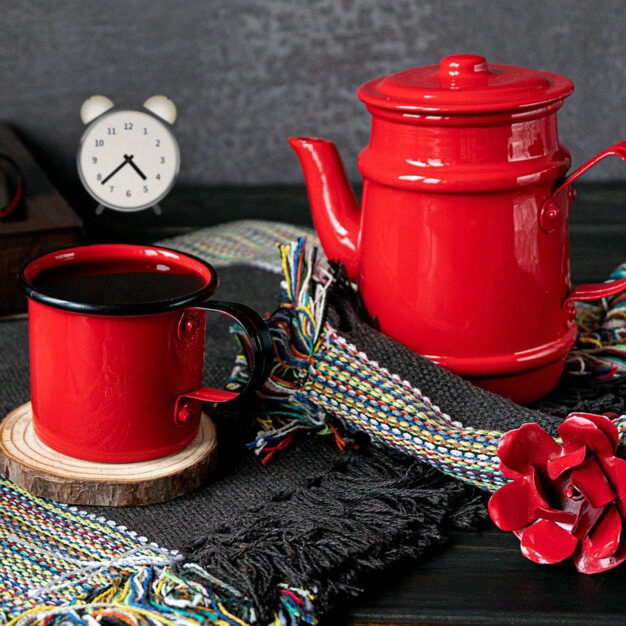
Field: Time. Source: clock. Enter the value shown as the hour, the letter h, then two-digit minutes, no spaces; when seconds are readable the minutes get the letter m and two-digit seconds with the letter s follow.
4h38
